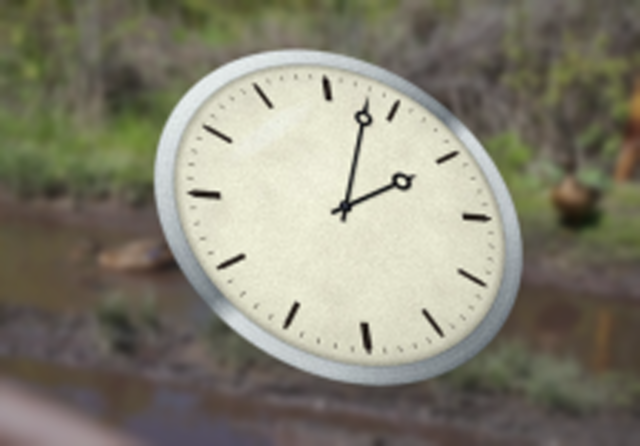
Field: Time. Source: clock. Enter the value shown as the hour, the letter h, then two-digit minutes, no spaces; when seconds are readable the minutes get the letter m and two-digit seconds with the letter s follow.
2h03
